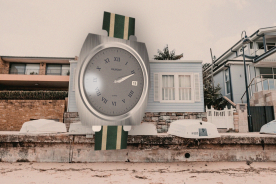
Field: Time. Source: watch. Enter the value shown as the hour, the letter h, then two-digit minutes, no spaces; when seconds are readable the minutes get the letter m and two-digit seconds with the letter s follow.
2h11
